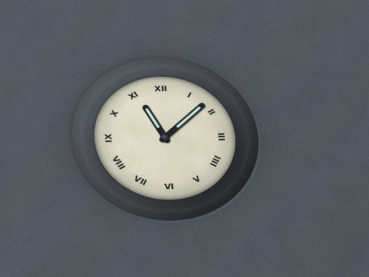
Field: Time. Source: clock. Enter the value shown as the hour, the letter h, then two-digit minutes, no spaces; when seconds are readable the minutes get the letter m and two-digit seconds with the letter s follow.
11h08
